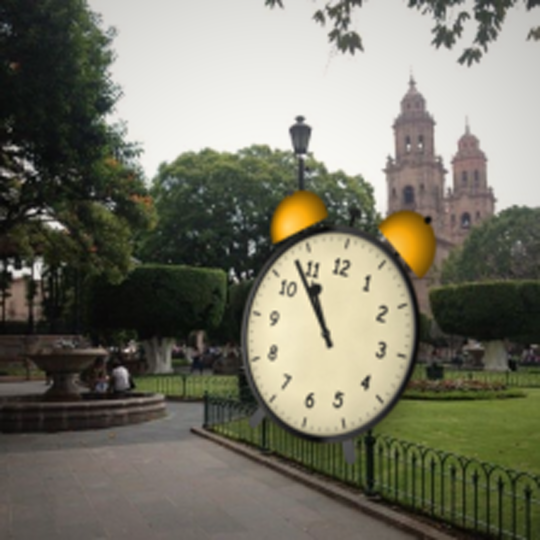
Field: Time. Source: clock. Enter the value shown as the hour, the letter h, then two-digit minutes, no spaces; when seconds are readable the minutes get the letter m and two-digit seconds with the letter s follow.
10h53
